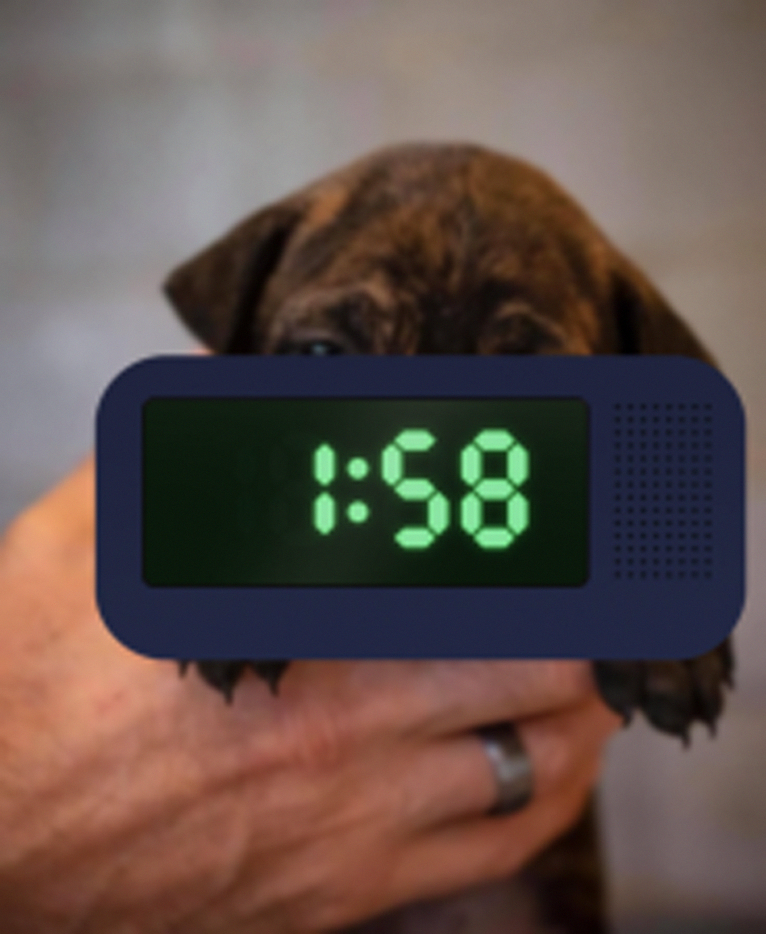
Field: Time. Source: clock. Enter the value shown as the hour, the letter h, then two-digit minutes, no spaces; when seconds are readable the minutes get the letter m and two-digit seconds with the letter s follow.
1h58
